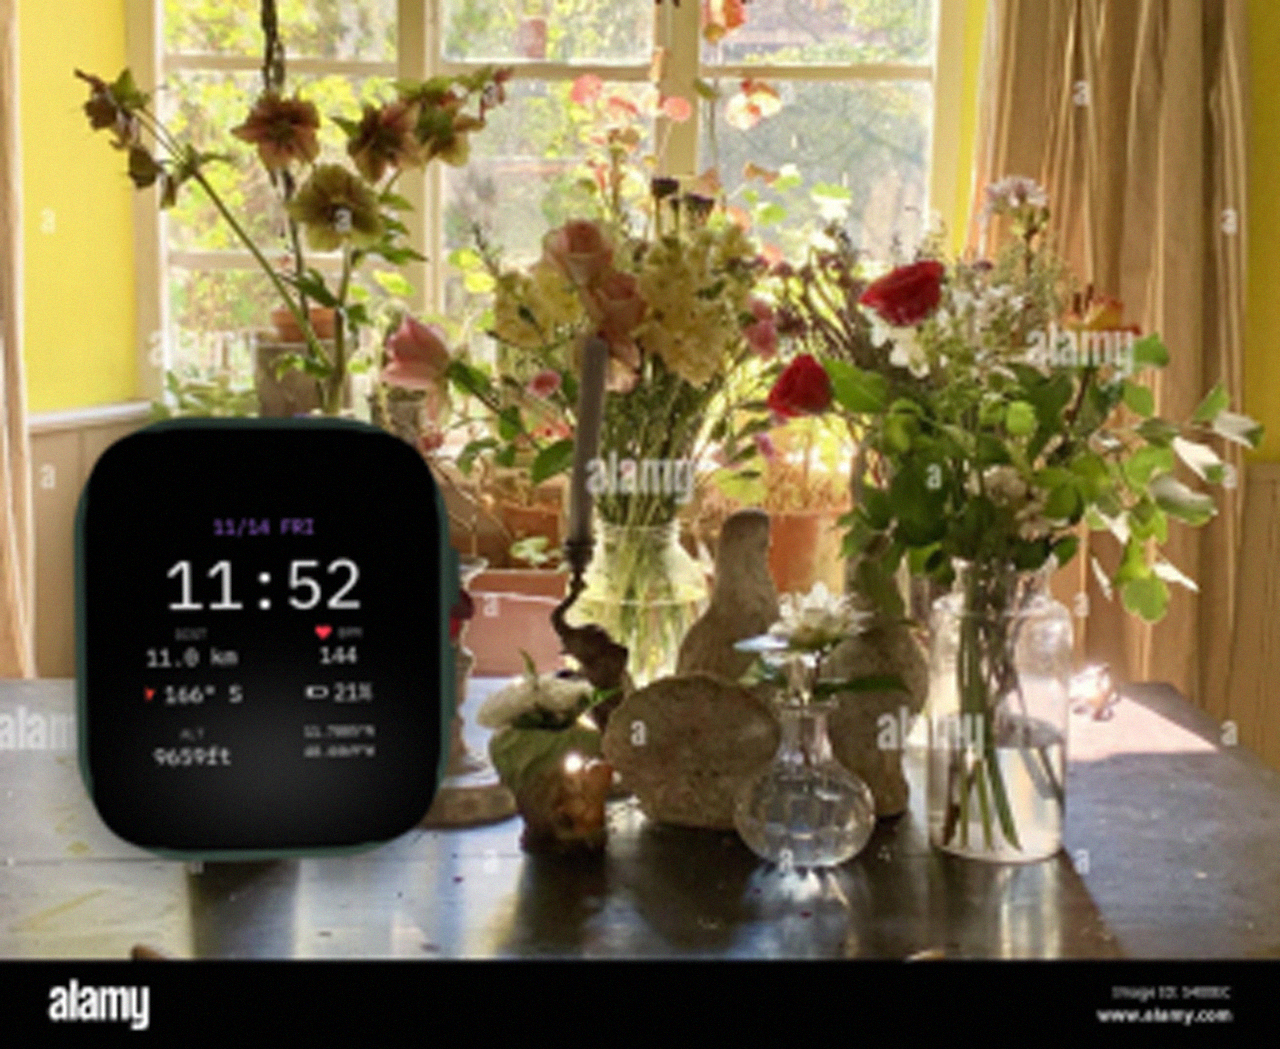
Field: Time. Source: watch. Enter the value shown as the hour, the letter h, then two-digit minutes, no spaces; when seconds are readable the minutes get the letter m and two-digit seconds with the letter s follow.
11h52
